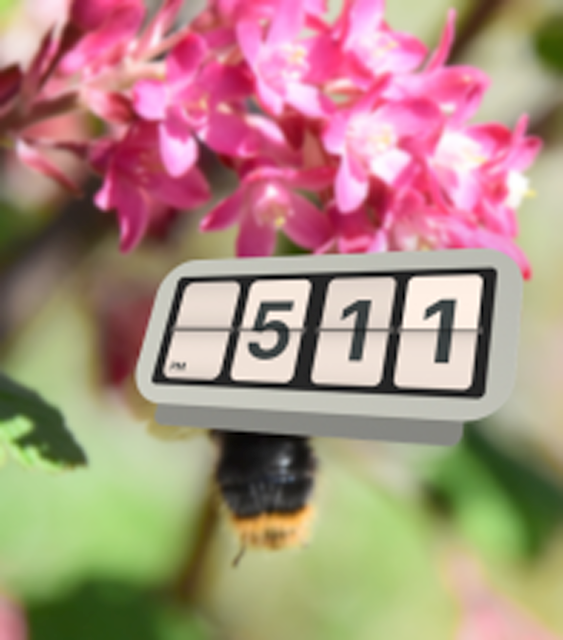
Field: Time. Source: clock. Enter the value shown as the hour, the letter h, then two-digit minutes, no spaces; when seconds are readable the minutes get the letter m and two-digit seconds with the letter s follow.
5h11
